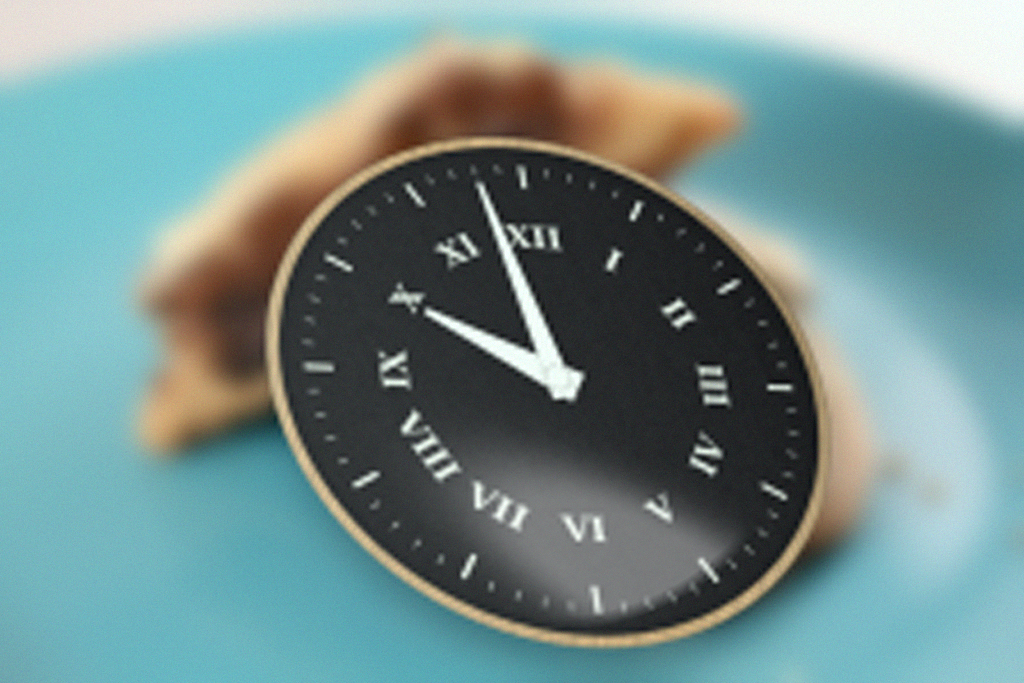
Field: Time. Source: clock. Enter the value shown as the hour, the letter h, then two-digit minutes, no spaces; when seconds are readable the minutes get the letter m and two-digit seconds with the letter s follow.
9h58
